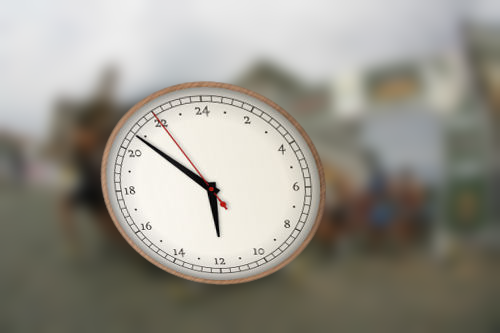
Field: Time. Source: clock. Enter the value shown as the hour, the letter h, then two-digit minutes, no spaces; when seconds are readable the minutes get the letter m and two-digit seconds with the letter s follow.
11h51m55s
